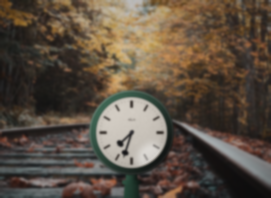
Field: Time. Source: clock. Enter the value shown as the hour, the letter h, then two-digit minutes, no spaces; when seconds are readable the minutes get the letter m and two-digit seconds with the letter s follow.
7h33
